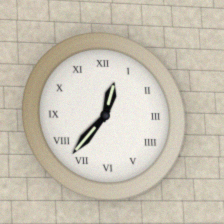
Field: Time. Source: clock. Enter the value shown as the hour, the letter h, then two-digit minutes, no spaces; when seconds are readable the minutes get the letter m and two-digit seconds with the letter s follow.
12h37
